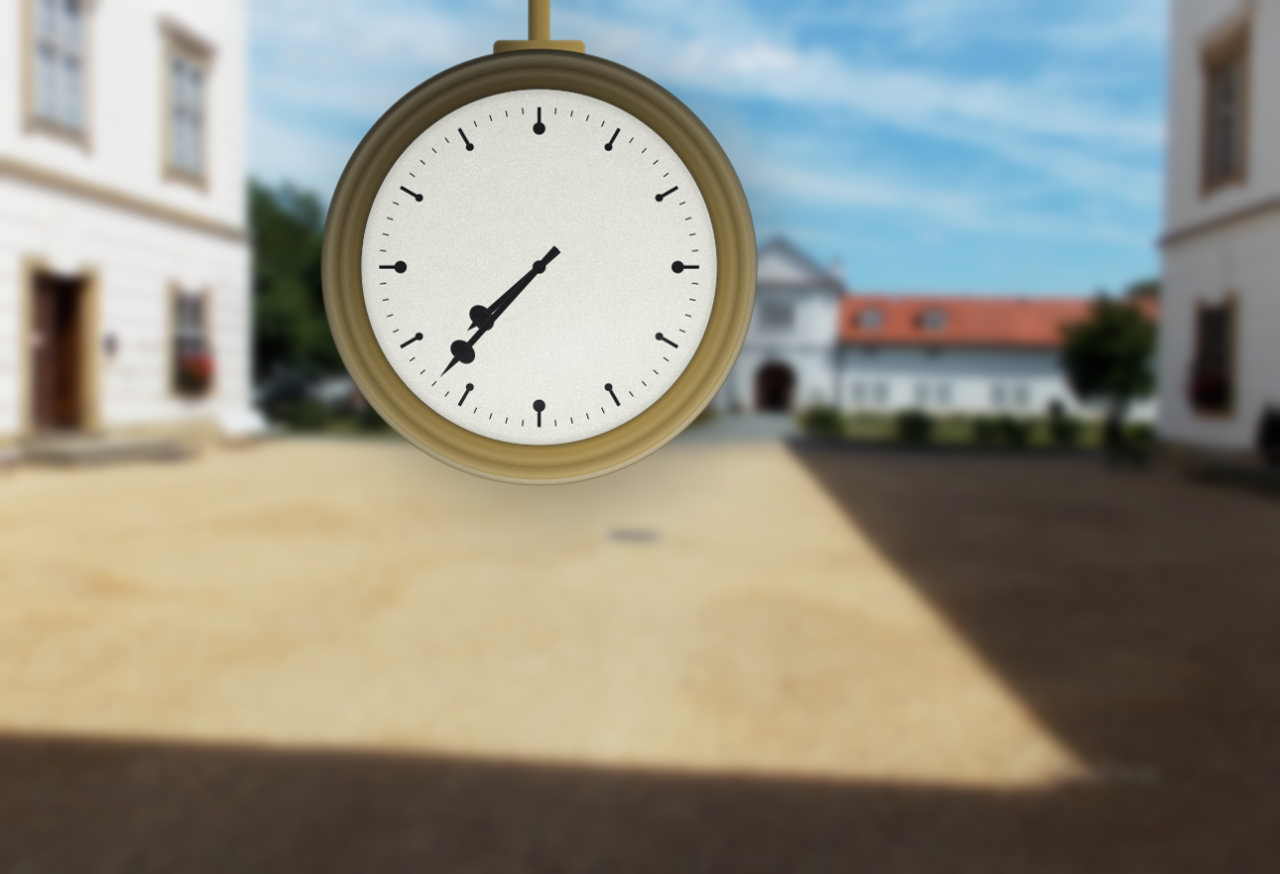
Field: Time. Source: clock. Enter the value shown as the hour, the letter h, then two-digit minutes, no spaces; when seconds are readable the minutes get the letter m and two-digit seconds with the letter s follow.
7h37
